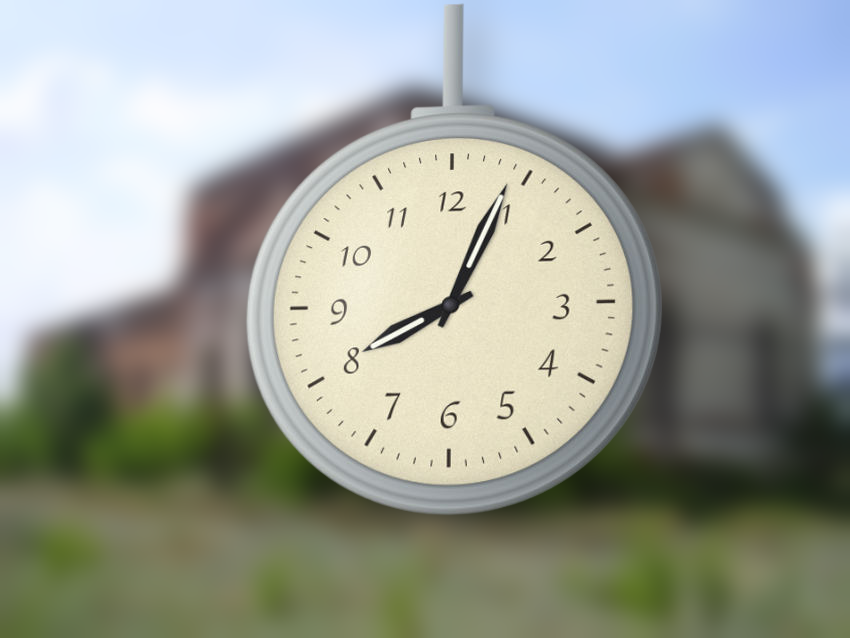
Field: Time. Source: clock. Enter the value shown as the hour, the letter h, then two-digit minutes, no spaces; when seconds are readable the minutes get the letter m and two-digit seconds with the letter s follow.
8h04
